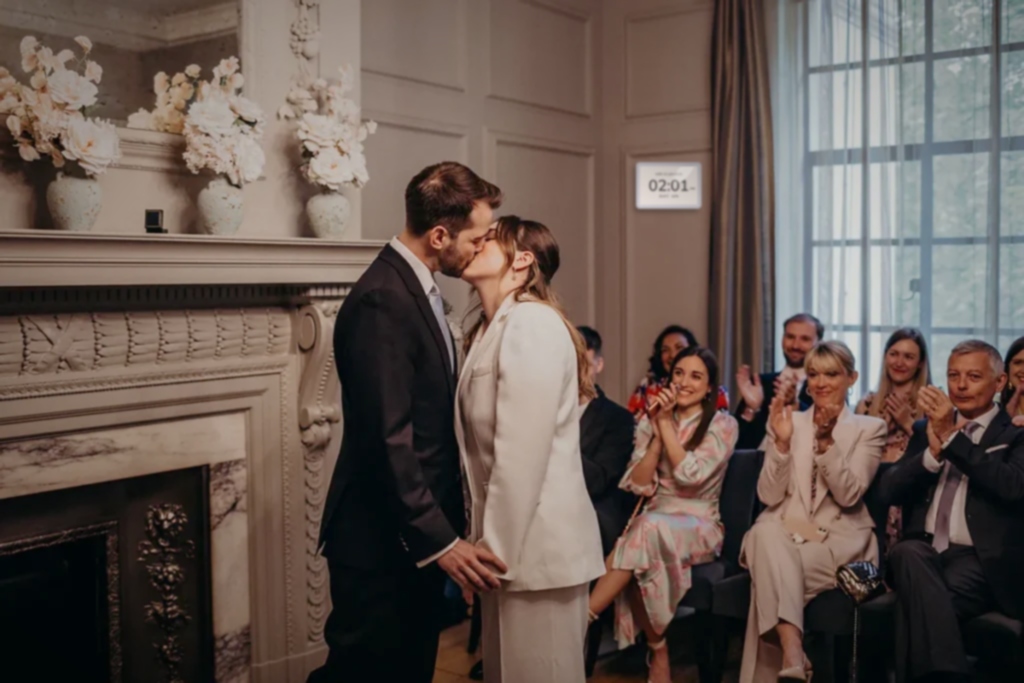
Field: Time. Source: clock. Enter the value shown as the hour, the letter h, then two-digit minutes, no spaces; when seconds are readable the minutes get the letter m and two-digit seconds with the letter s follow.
2h01
